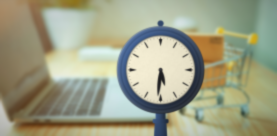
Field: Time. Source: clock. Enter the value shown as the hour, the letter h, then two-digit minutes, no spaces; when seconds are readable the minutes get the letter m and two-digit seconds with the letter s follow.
5h31
